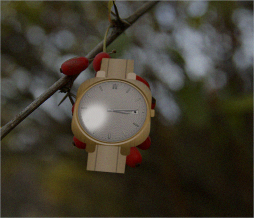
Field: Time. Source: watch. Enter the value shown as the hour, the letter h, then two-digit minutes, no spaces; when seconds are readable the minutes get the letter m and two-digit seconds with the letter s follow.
3h14
